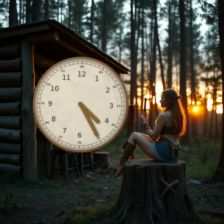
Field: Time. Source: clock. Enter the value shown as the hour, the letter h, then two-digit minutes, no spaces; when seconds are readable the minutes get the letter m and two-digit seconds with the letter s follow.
4h25
